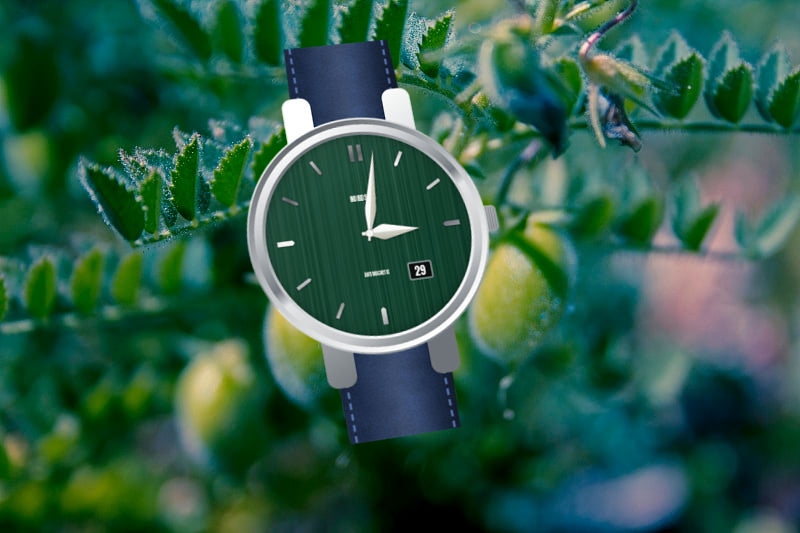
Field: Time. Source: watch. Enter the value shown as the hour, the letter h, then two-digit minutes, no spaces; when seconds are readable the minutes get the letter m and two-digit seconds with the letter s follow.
3h02
